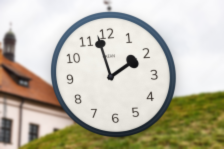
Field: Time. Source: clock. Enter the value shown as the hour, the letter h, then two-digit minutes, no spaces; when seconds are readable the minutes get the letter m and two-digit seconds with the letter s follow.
1h58
